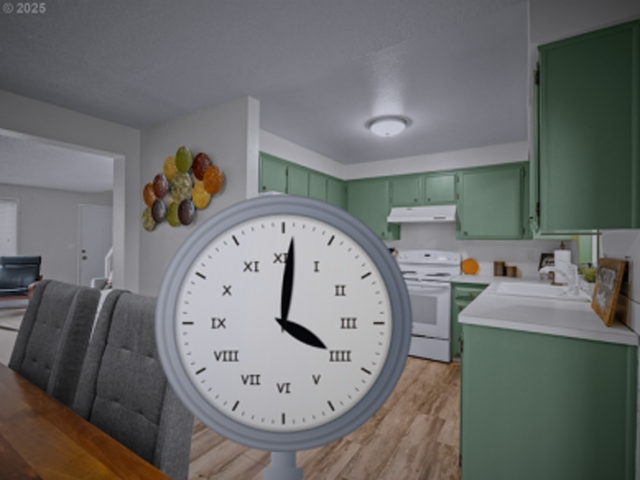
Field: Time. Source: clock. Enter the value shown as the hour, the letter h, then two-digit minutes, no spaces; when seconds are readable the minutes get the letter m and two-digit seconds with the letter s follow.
4h01
